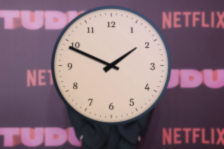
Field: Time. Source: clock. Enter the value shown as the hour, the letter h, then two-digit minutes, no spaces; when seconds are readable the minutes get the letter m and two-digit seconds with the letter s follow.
1h49
